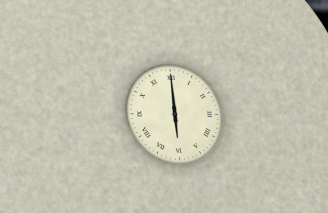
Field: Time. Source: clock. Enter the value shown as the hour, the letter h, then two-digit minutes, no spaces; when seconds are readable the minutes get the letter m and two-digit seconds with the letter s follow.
6h00
